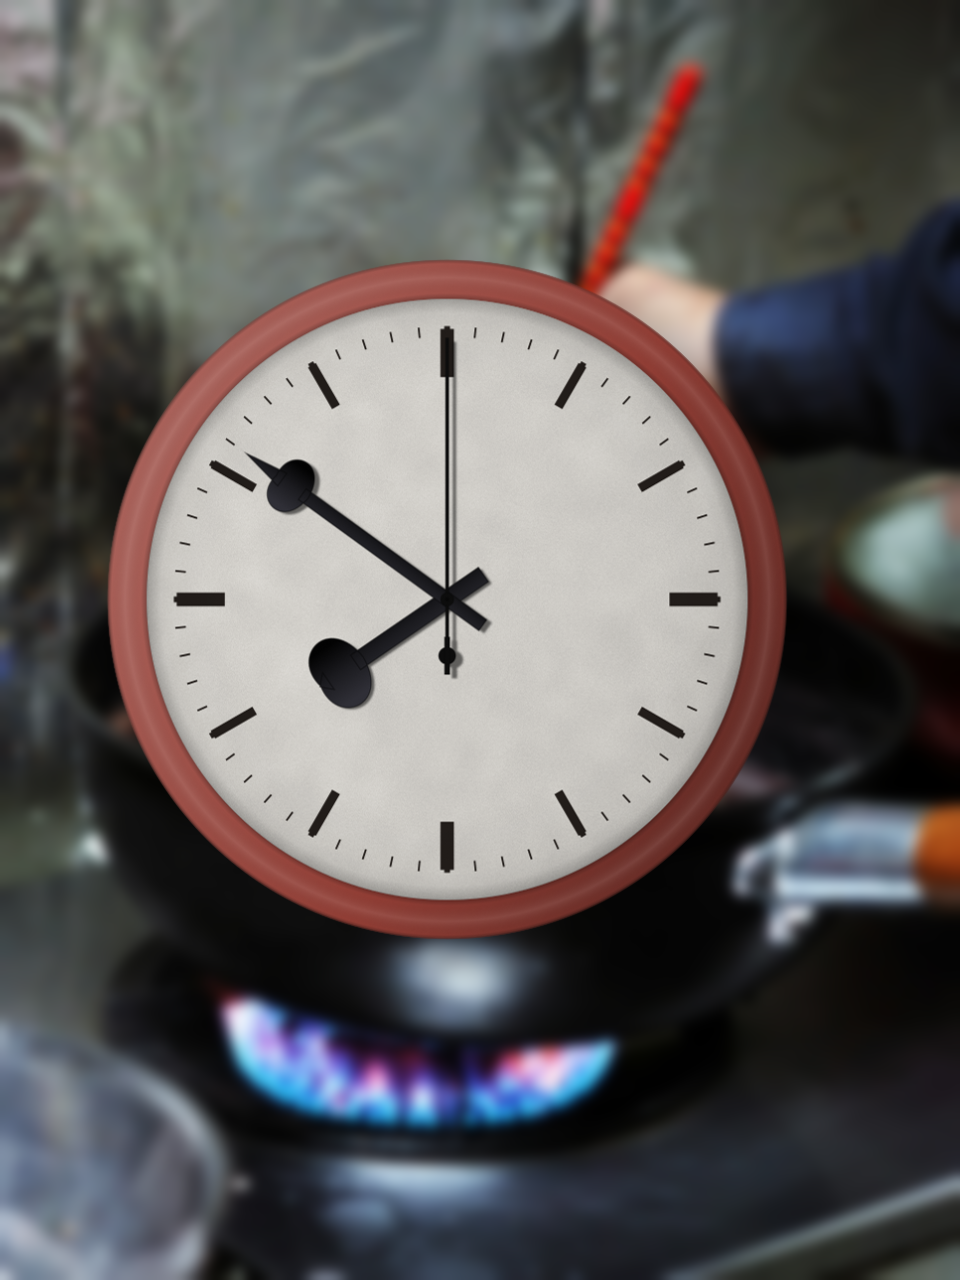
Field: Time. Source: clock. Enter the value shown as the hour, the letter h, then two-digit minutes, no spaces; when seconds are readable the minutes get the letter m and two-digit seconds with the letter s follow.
7h51m00s
